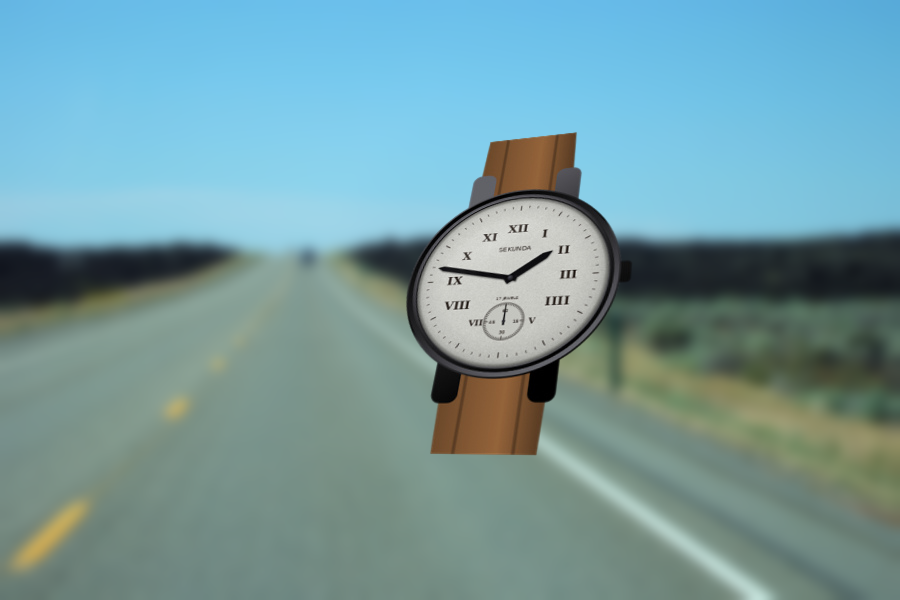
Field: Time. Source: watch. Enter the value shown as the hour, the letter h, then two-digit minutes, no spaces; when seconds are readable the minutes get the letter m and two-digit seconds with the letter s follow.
1h47
